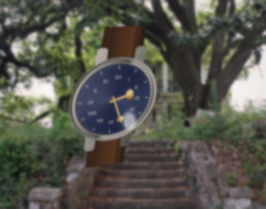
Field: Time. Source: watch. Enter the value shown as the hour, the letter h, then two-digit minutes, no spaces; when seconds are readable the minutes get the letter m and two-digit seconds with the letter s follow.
2h26
